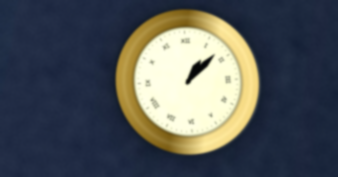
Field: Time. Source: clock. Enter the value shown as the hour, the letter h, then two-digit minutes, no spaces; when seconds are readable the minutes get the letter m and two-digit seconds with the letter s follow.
1h08
